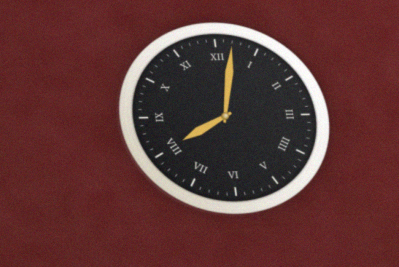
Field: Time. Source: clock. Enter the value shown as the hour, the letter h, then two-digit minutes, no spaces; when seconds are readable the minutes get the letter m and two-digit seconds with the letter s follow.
8h02
